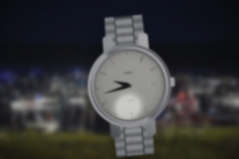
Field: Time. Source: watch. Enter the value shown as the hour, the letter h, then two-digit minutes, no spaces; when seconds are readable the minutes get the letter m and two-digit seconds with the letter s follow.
9h43
